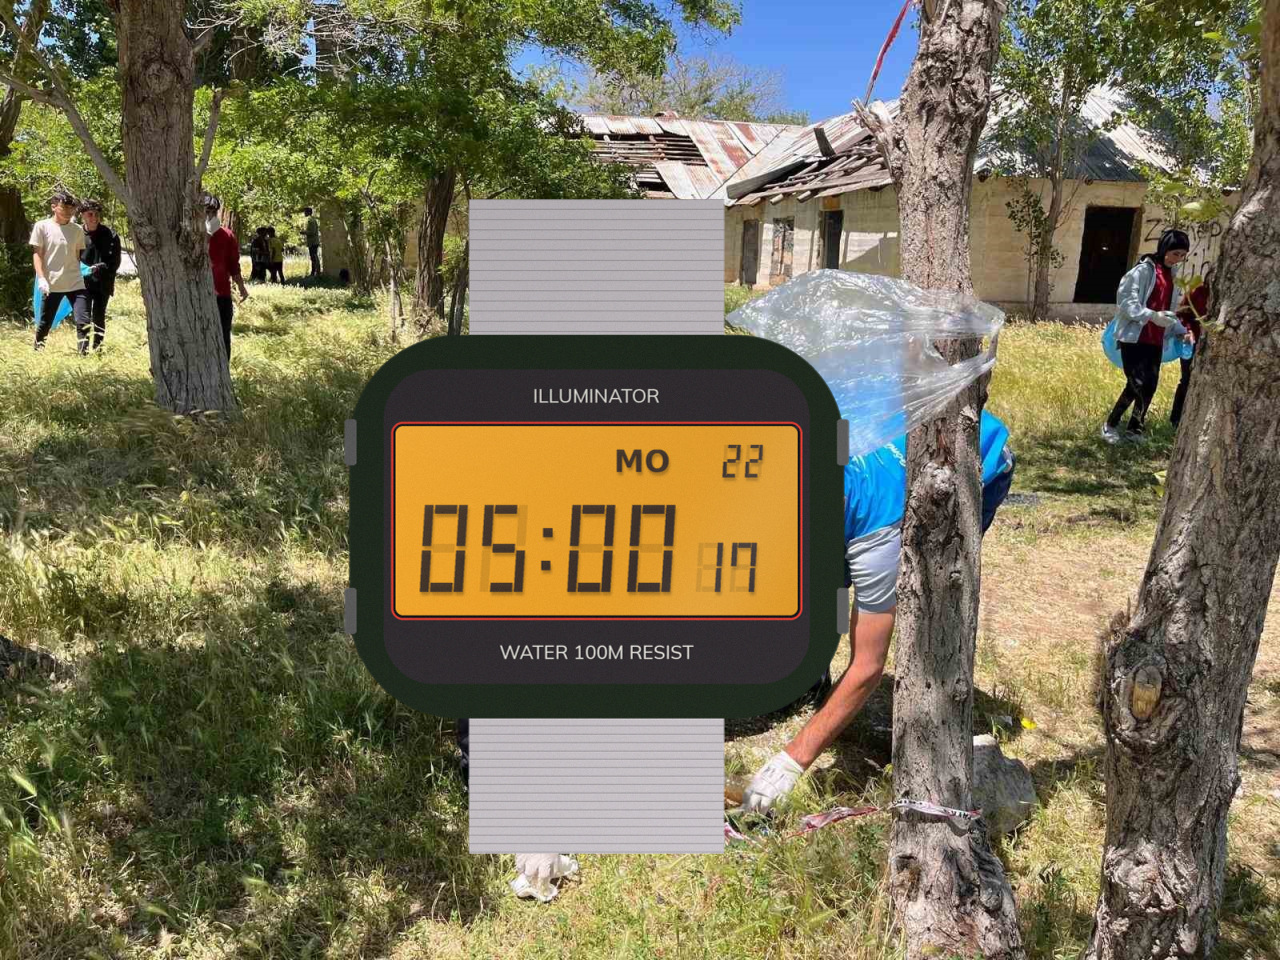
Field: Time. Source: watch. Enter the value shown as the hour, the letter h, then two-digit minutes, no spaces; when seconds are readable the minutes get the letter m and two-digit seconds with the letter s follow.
5h00m17s
